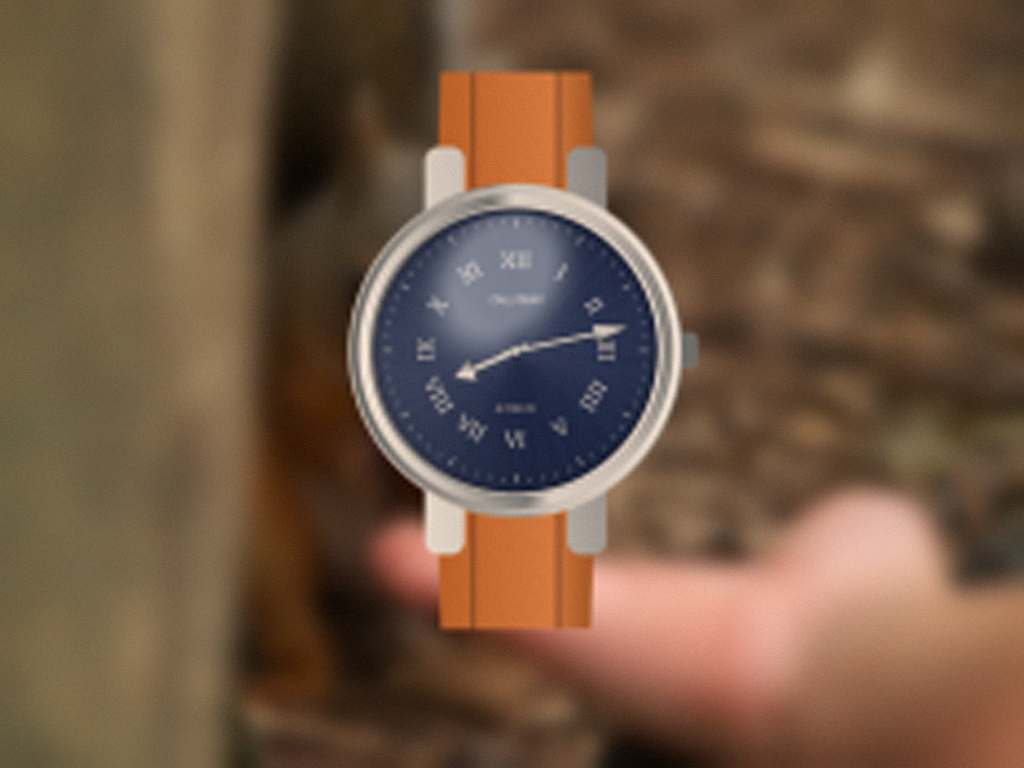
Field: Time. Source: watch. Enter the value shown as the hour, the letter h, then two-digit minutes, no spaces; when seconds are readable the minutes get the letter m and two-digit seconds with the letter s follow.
8h13
